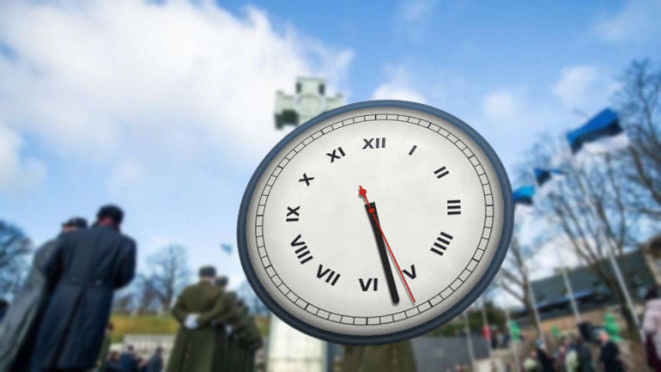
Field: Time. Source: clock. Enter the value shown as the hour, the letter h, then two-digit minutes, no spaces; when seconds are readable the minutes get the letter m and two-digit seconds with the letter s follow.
5h27m26s
